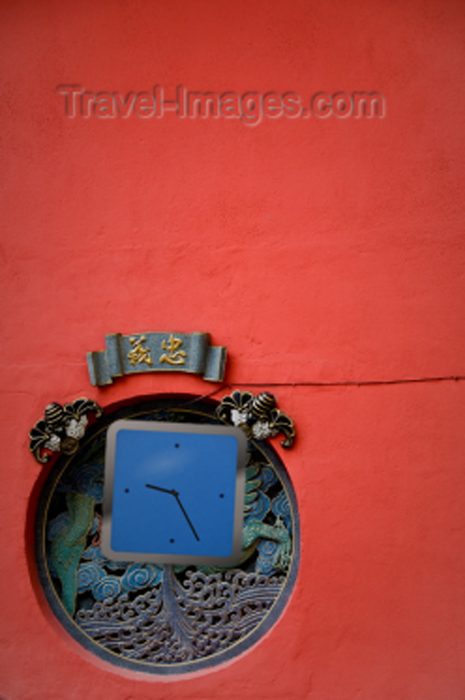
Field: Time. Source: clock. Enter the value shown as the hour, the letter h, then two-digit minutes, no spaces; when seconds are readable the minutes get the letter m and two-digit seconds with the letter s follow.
9h25
